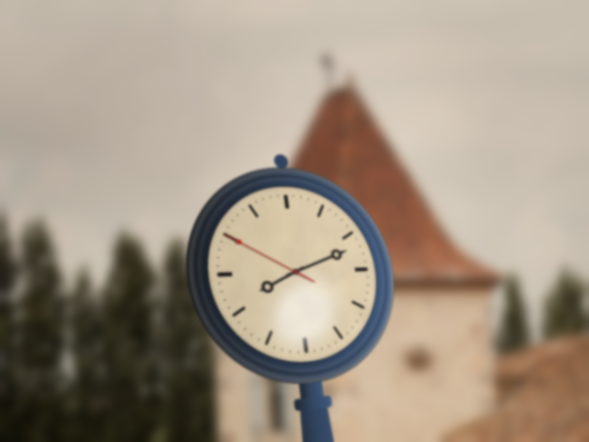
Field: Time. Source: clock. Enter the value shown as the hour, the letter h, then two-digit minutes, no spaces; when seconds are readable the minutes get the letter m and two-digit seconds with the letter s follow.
8h11m50s
